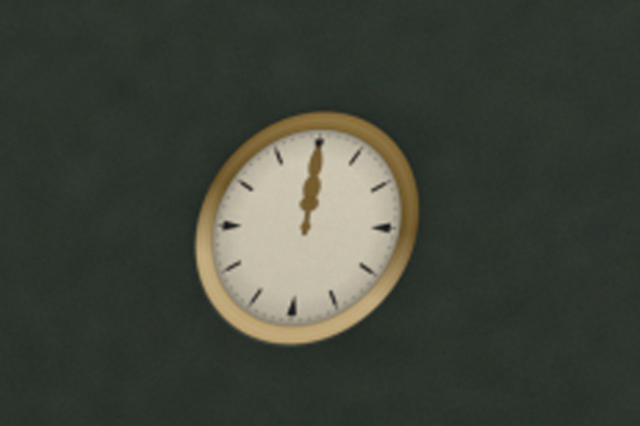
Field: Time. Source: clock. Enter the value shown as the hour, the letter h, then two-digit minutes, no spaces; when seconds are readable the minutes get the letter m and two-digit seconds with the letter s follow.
12h00
